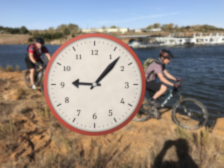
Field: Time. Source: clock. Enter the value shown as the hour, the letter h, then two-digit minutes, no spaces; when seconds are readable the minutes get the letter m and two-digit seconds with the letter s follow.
9h07
